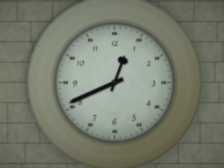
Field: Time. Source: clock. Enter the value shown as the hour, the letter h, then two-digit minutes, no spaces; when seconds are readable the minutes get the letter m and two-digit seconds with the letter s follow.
12h41
